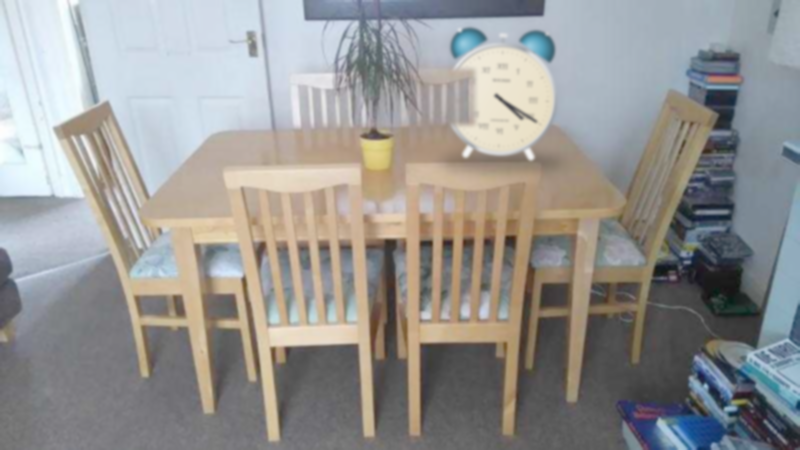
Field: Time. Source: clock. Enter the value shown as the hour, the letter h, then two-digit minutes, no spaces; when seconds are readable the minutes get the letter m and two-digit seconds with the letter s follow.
4h20
